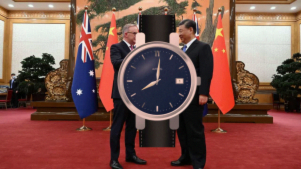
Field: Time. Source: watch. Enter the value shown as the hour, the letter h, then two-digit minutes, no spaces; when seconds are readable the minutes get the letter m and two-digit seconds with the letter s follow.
8h01
